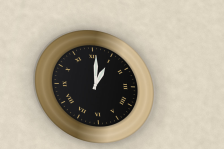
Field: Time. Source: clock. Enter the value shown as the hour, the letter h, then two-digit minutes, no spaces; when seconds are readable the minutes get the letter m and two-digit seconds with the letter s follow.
1h01
